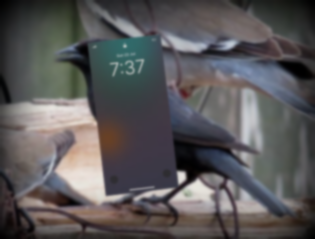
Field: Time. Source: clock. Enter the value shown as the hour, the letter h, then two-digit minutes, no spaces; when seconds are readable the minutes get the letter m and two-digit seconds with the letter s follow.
7h37
